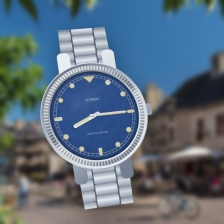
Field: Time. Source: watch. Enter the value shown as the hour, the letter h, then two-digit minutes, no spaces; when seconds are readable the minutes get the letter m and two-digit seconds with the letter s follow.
8h15
